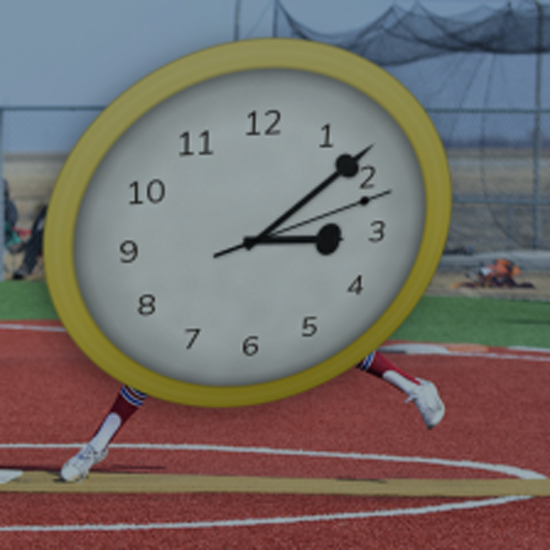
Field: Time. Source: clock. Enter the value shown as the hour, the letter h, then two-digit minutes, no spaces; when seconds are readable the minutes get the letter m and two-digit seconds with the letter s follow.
3h08m12s
